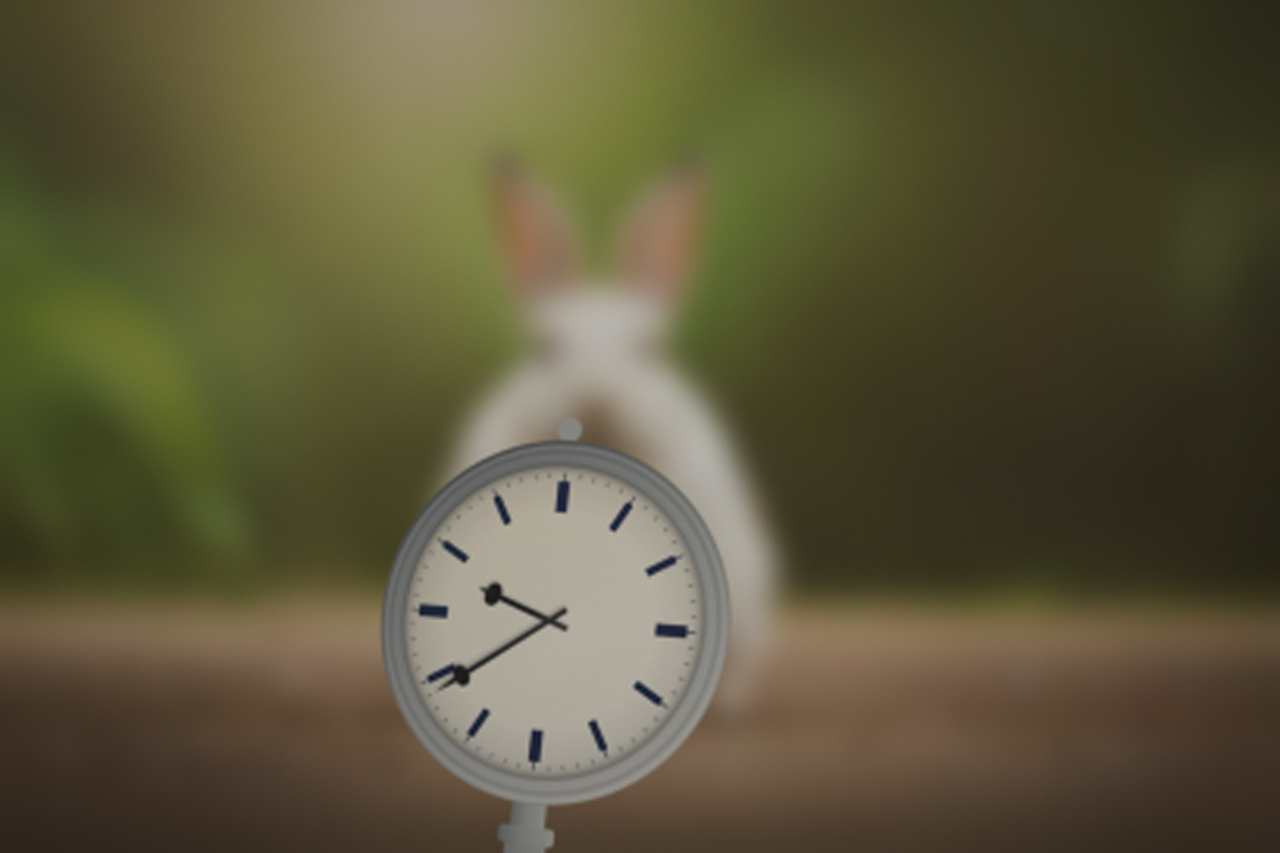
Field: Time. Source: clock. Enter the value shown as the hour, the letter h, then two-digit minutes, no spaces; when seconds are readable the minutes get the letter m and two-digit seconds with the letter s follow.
9h39
